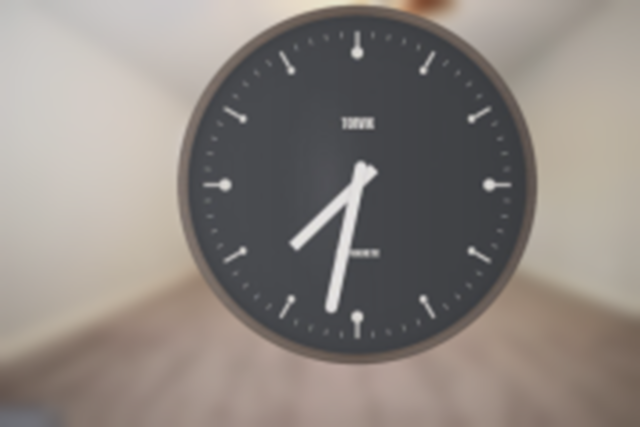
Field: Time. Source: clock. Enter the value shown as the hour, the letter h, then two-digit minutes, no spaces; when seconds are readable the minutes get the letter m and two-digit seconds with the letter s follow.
7h32
